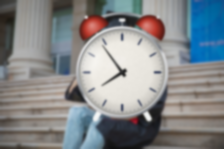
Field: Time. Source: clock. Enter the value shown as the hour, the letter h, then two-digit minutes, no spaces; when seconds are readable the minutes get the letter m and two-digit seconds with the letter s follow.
7h54
